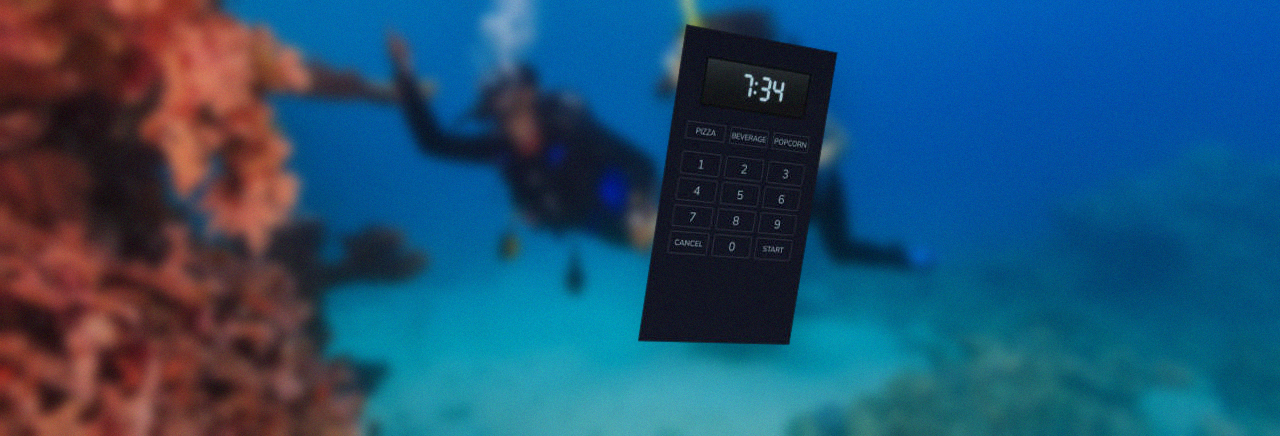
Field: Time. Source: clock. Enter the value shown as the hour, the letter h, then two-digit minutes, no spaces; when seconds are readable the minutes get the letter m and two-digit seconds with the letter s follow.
7h34
